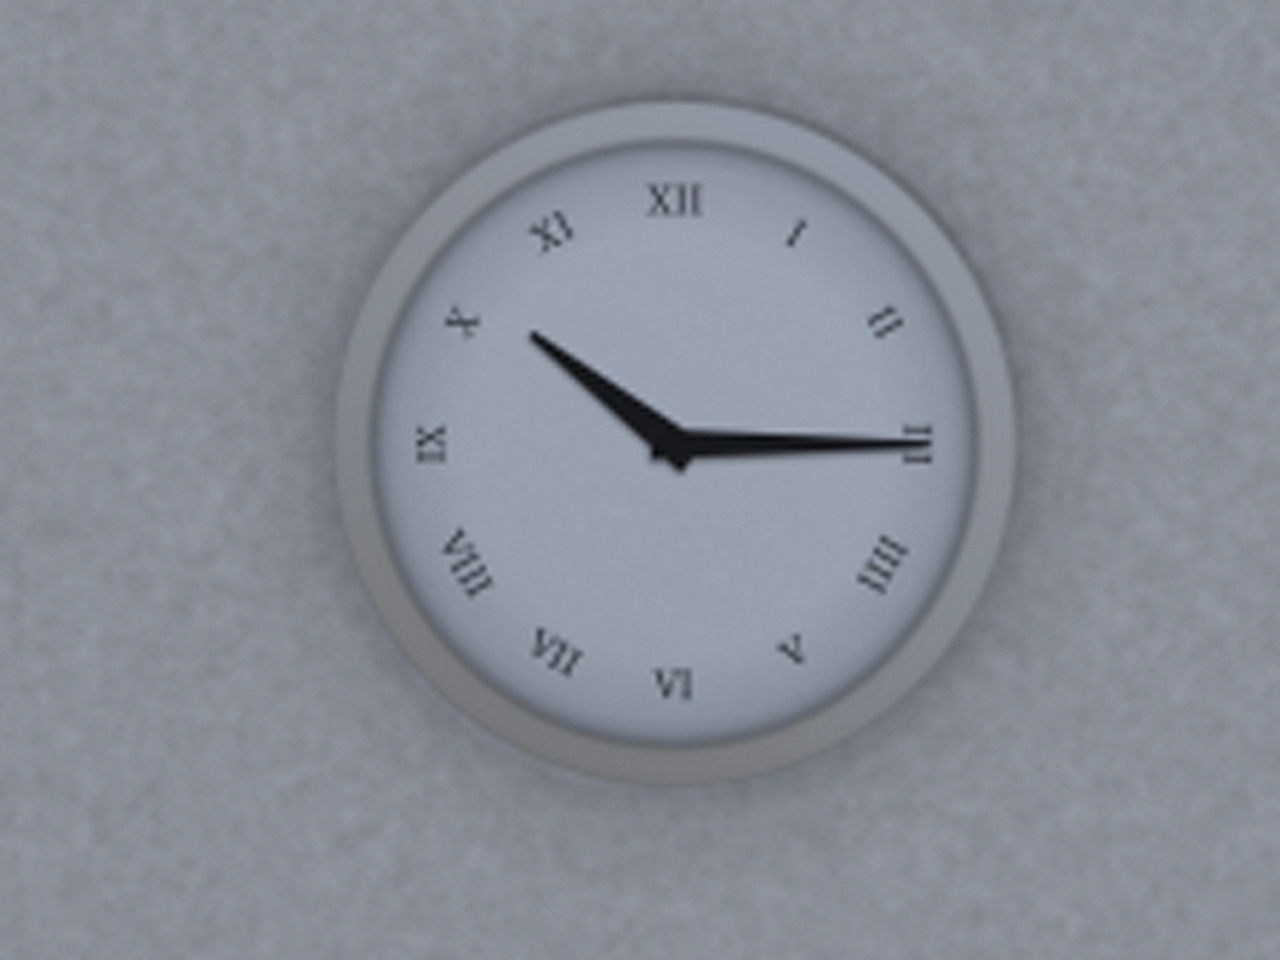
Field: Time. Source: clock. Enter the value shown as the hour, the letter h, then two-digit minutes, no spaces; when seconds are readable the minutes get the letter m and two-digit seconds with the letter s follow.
10h15
